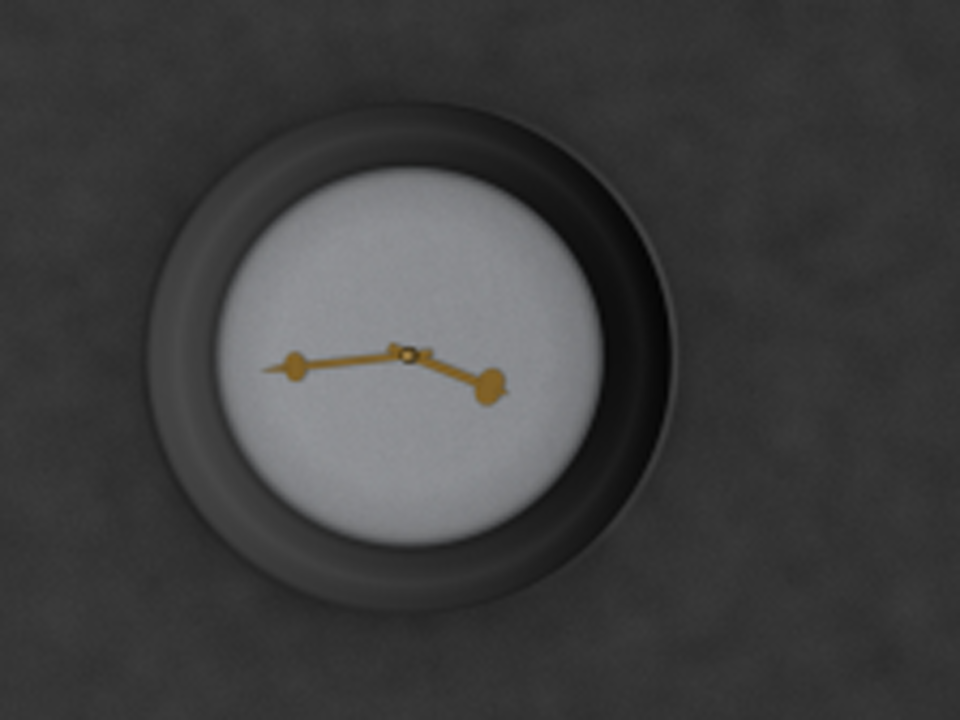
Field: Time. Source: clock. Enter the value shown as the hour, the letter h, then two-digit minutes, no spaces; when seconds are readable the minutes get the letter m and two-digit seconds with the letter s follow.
3h44
